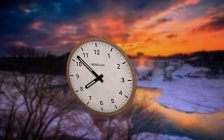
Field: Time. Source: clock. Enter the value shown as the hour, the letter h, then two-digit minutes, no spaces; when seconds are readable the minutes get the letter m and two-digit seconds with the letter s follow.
7h52
